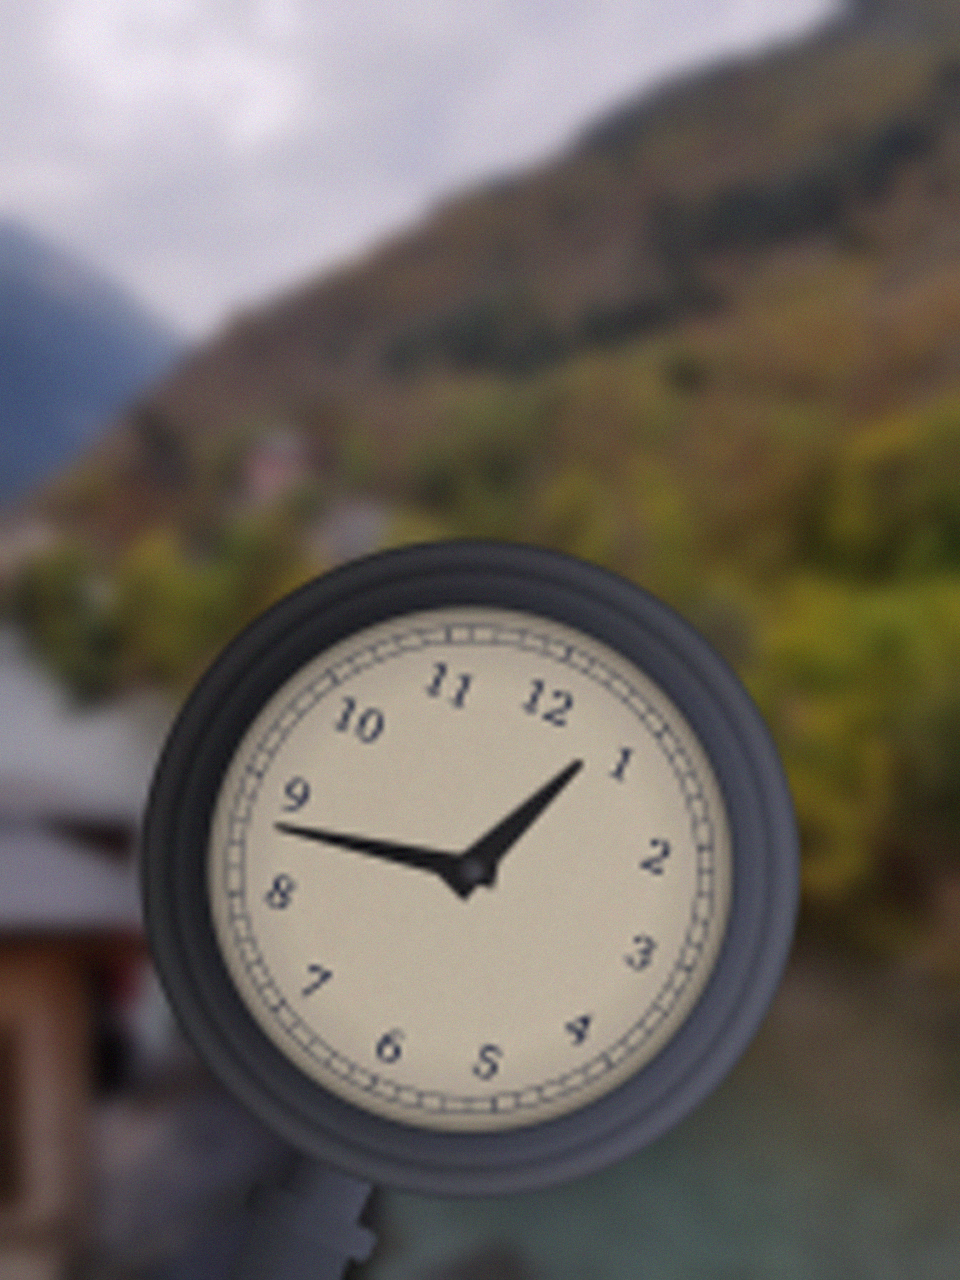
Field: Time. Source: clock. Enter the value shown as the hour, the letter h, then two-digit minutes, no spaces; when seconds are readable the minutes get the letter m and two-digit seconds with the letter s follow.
12h43
